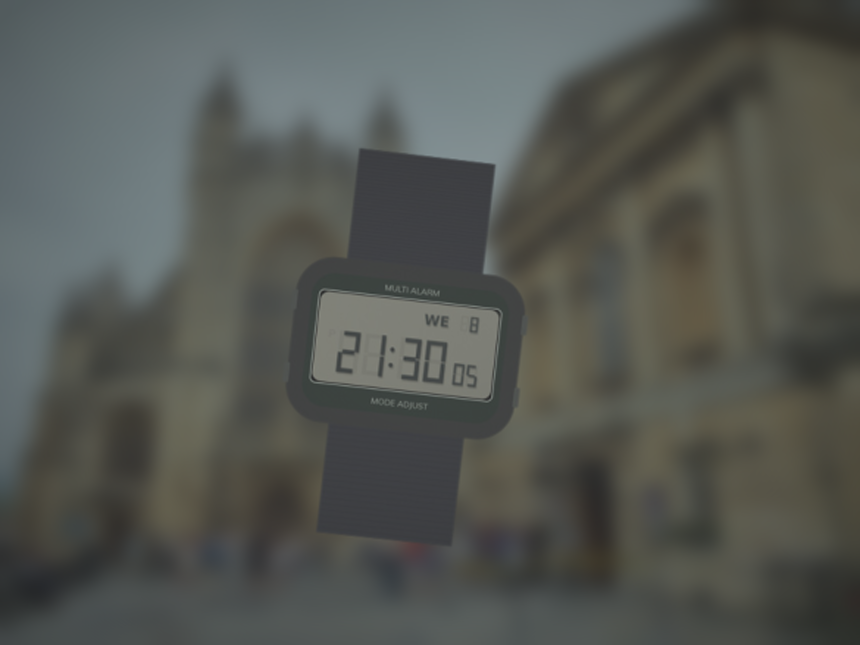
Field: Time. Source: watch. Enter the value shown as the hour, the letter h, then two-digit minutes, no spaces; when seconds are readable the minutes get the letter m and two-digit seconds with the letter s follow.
21h30m05s
